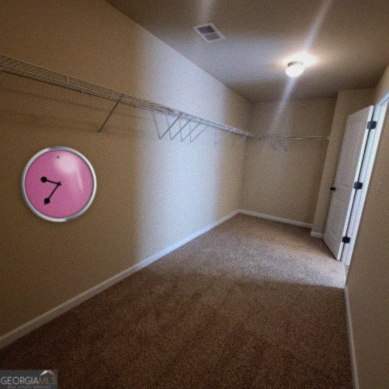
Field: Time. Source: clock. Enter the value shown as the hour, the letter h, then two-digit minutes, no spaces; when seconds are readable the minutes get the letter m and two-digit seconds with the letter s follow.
9h36
